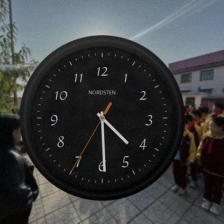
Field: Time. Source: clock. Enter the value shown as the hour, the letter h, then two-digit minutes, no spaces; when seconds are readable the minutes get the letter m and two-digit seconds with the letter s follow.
4h29m35s
